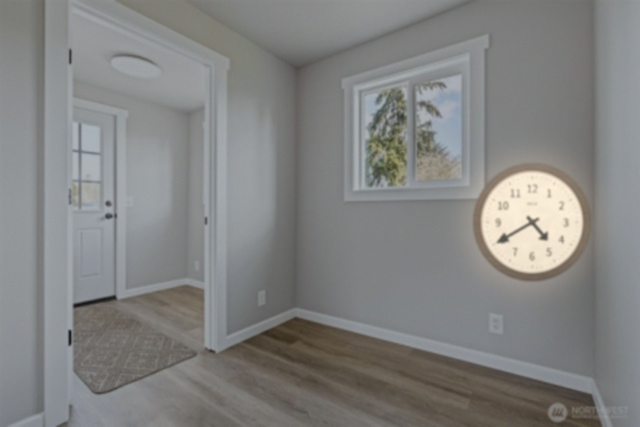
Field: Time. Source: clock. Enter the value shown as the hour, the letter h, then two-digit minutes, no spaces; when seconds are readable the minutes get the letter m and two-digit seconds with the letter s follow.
4h40
